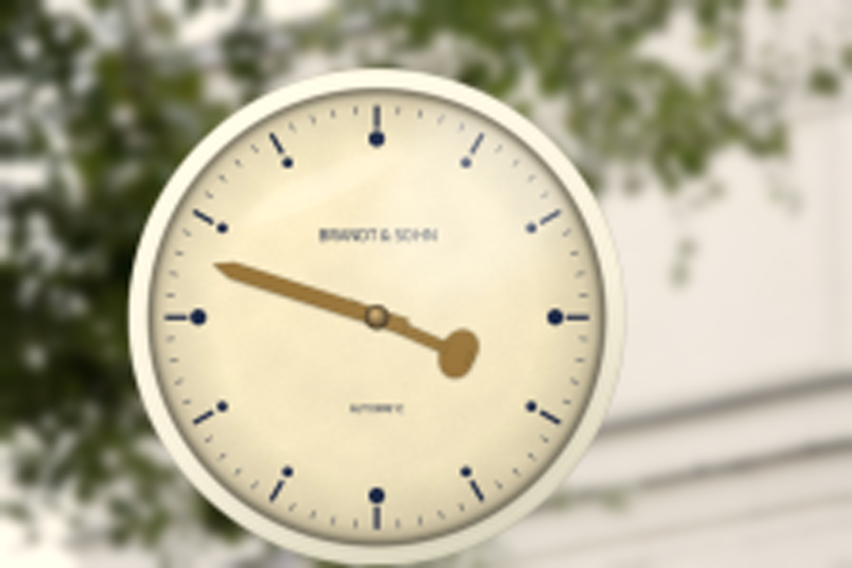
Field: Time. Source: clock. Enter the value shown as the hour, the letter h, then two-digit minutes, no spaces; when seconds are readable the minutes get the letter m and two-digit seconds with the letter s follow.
3h48
